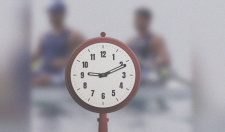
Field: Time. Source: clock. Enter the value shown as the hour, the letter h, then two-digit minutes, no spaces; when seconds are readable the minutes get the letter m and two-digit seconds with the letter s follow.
9h11
